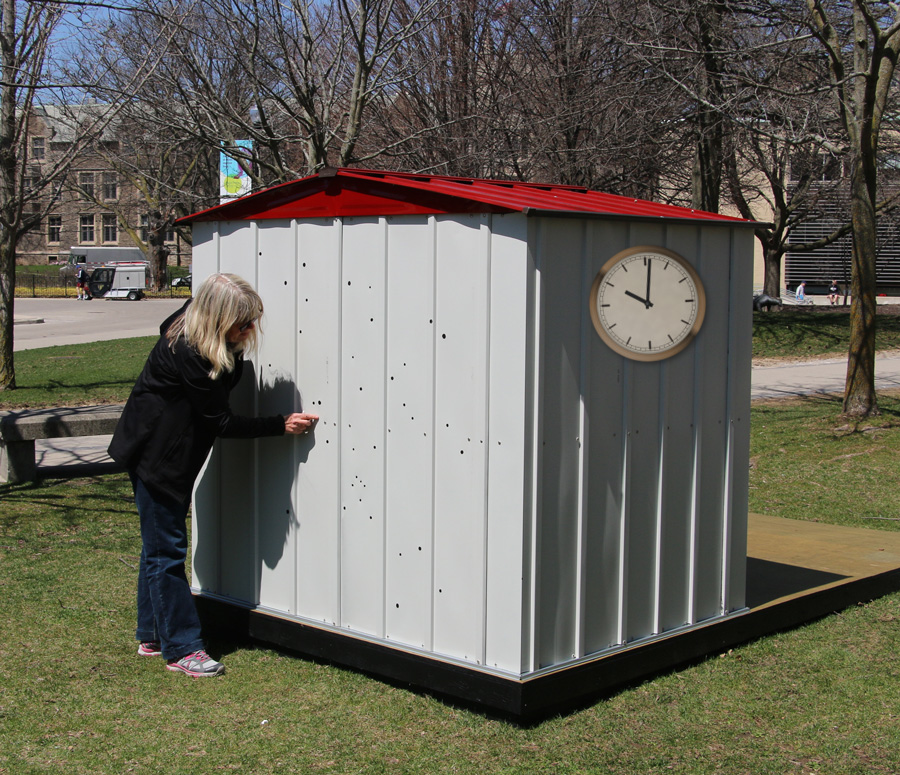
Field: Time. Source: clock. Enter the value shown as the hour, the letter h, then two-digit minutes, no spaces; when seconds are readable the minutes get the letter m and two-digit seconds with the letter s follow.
10h01
